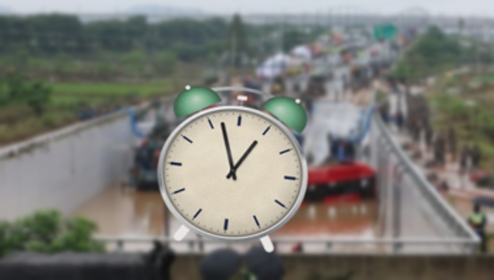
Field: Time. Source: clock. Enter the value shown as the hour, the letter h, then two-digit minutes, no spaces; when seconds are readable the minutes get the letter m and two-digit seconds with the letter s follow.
12h57
